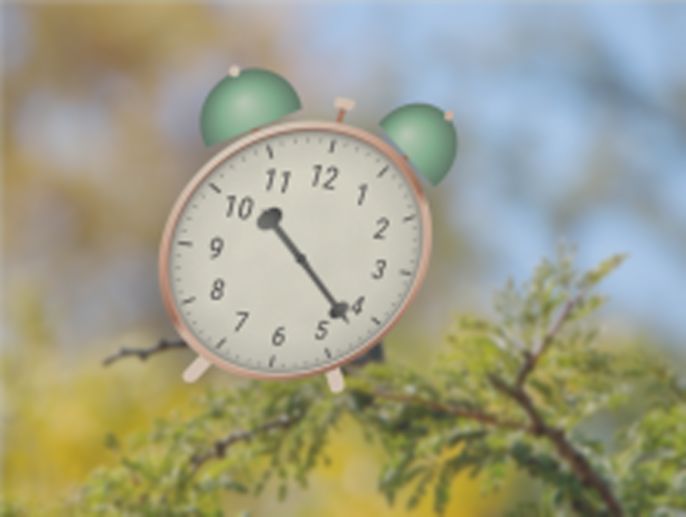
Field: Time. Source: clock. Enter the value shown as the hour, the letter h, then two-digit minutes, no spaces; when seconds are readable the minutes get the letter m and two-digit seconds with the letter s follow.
10h22
